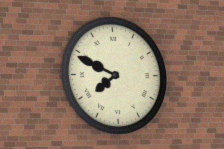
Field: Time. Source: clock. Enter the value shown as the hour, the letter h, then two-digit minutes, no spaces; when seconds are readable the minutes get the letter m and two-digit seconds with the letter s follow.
7h49
